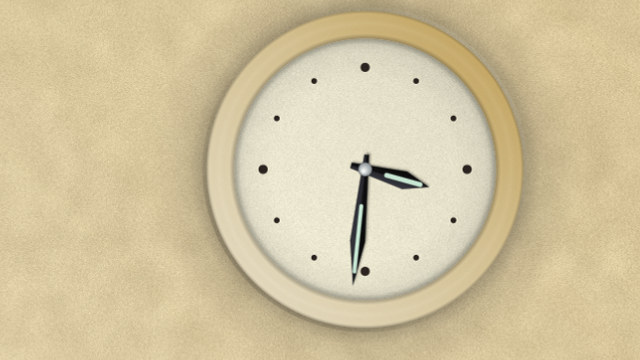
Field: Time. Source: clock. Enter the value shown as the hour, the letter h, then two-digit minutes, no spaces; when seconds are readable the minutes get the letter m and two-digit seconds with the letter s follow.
3h31
